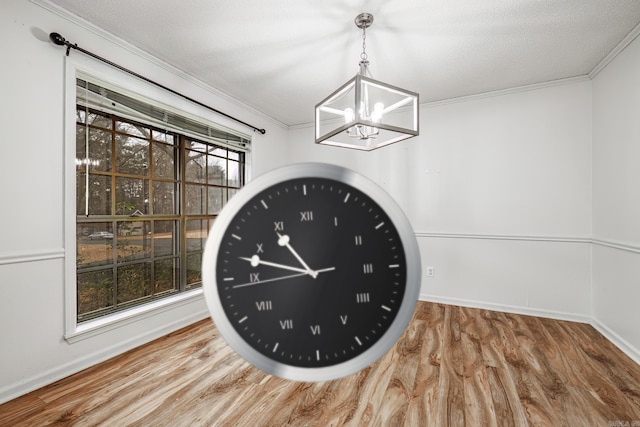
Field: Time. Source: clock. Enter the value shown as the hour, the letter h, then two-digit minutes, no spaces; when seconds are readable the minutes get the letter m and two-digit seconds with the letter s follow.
10h47m44s
